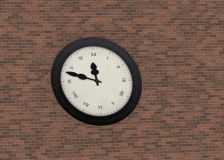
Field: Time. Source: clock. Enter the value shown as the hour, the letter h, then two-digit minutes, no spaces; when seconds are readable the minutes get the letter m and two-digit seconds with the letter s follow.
11h48
